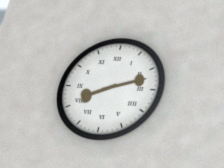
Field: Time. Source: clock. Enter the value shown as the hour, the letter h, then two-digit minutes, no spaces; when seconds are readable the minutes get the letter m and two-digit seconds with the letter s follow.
8h12
